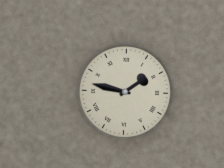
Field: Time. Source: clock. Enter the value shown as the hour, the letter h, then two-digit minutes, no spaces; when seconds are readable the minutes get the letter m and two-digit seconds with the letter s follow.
1h47
